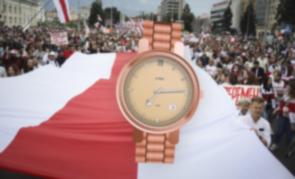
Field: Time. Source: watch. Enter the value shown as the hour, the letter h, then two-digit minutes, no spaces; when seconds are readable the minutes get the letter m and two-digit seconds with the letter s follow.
7h14
